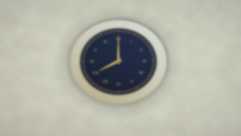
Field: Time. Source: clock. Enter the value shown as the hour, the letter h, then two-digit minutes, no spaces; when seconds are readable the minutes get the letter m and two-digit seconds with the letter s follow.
8h00
